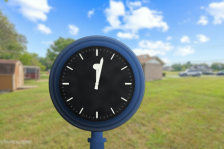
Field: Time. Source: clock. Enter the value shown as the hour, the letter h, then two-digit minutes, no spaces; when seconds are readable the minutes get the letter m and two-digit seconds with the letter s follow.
12h02
